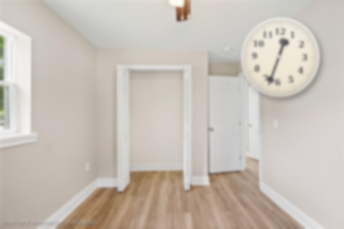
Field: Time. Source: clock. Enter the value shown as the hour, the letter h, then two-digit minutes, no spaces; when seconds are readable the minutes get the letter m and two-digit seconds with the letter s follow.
12h33
